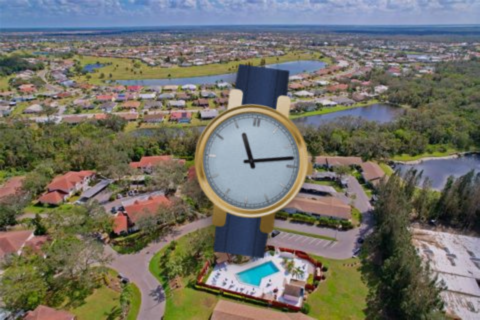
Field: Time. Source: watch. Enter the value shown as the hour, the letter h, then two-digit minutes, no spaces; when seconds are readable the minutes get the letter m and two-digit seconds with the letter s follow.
11h13
